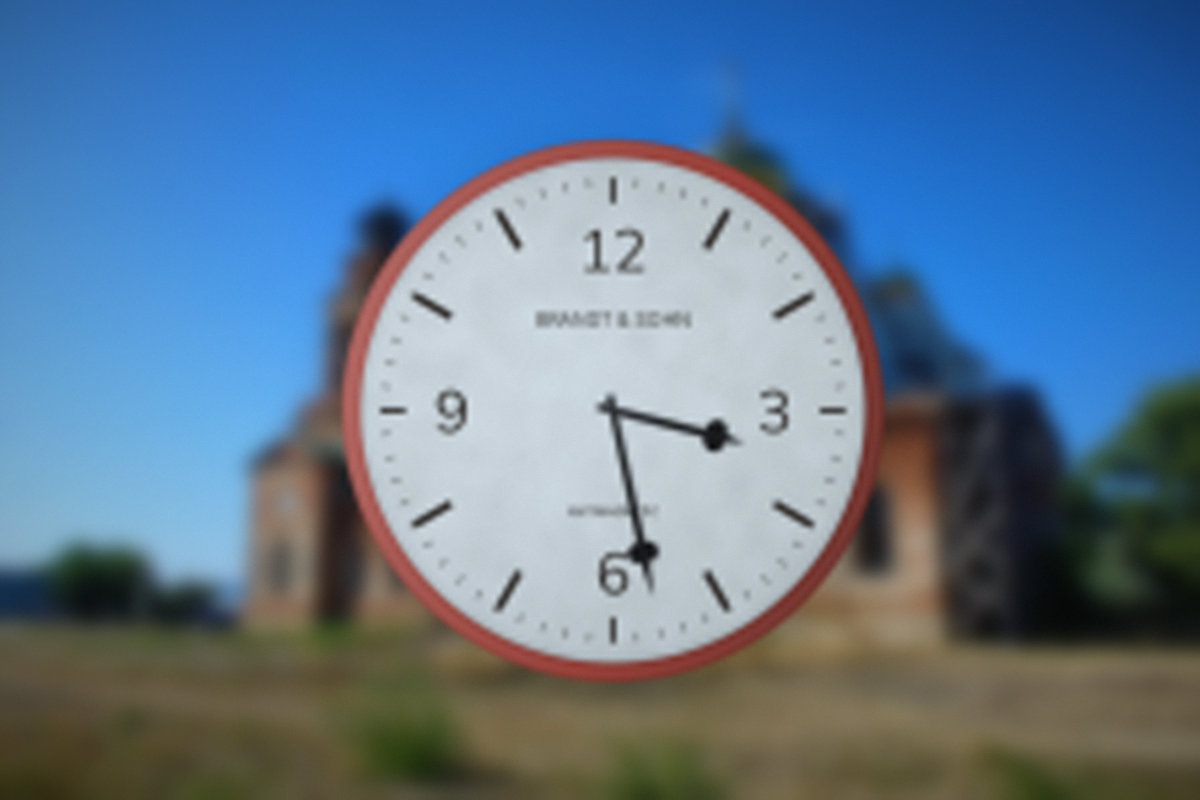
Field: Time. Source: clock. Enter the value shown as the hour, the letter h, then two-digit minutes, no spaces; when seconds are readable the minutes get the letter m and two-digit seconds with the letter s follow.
3h28
